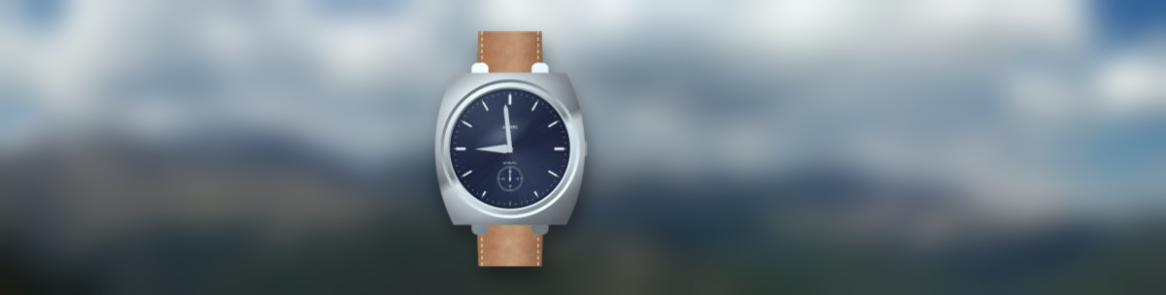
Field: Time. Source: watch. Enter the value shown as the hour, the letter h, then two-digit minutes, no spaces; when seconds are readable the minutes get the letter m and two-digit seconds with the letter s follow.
8h59
